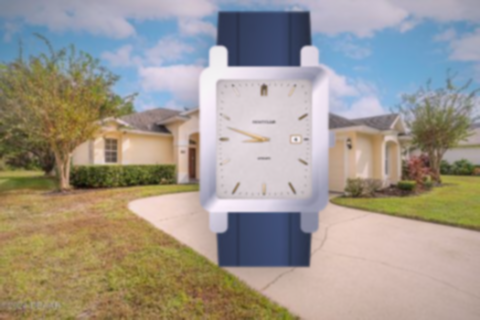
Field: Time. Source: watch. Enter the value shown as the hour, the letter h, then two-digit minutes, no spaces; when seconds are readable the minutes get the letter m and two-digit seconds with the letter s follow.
8h48
